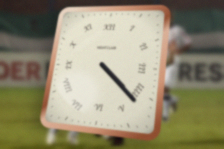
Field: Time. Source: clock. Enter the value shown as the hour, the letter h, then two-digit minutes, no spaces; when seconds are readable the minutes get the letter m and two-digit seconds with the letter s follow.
4h22
